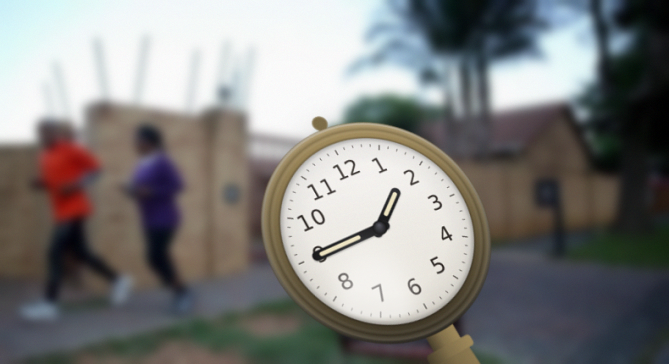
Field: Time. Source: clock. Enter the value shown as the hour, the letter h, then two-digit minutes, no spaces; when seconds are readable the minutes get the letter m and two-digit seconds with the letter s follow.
1h45
